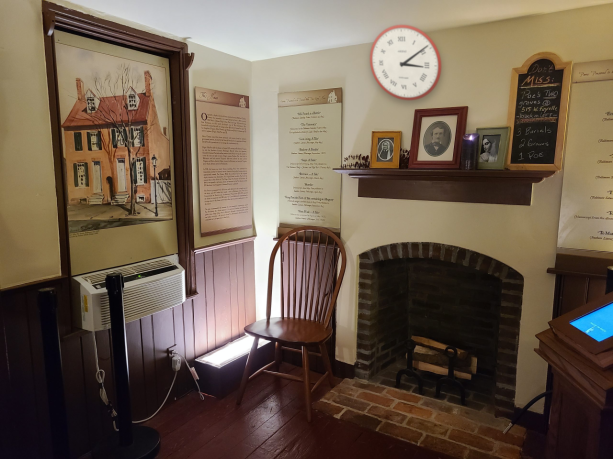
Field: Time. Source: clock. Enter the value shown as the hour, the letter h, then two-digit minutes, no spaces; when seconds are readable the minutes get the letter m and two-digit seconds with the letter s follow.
3h09
